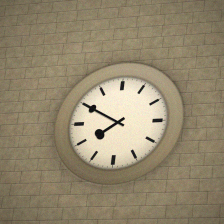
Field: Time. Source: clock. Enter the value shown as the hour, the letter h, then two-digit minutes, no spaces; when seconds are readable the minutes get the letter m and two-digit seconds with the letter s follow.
7h50
